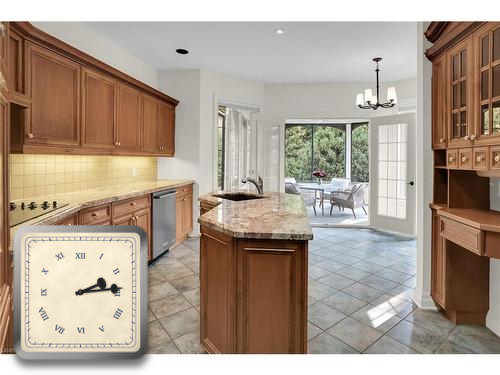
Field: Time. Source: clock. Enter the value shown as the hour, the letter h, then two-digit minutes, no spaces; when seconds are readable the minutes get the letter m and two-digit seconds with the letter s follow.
2h14
